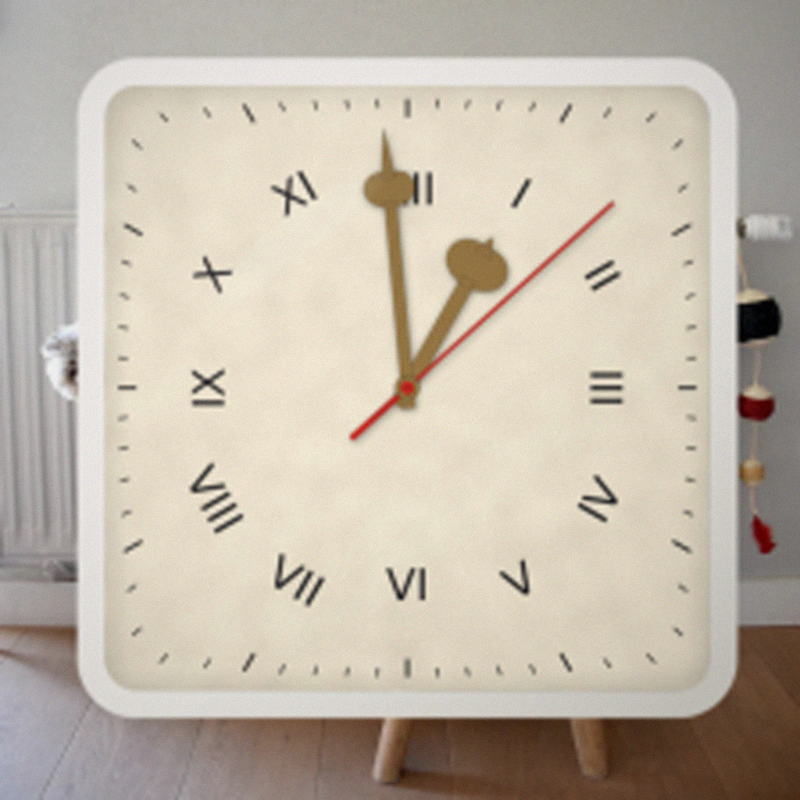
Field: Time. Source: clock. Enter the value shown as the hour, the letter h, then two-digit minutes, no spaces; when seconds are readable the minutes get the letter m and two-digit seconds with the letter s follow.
12h59m08s
